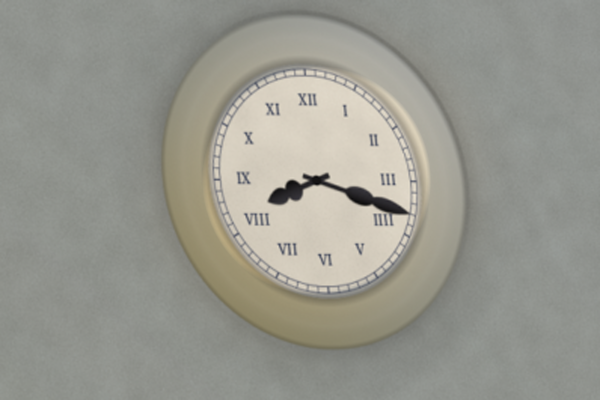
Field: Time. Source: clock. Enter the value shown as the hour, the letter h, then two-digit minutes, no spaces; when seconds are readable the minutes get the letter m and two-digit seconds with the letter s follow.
8h18
